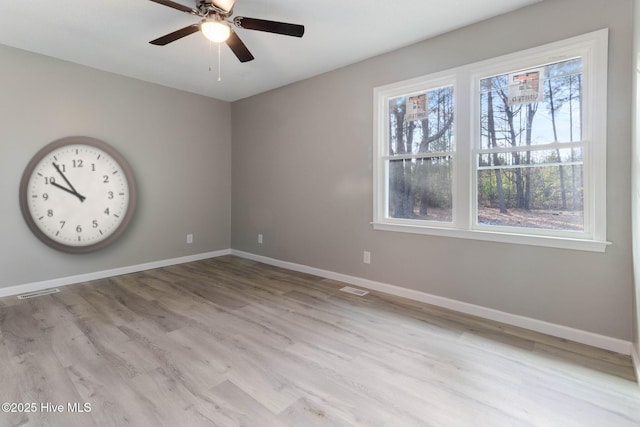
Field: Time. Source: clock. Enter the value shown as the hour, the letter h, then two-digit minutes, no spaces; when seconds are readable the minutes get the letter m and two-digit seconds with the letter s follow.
9h54
